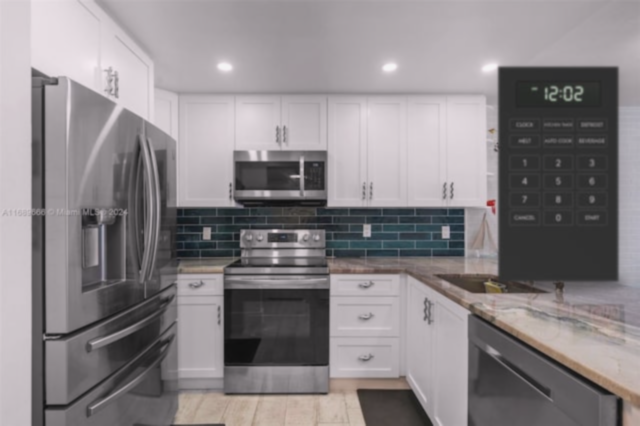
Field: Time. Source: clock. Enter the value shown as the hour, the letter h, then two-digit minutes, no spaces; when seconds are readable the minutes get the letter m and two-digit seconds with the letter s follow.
12h02
